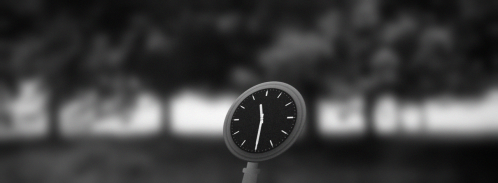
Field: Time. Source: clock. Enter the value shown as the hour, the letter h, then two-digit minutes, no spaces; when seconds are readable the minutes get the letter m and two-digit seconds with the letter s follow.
11h30
